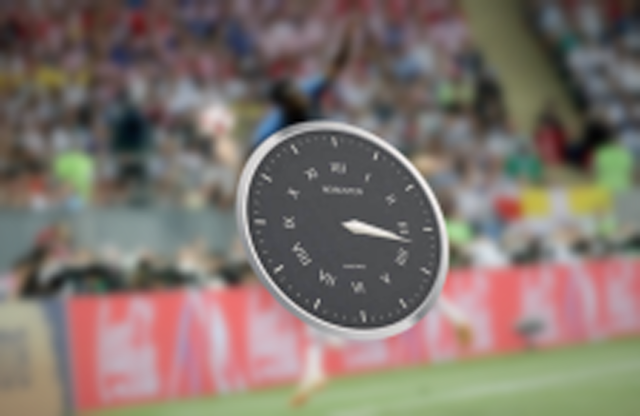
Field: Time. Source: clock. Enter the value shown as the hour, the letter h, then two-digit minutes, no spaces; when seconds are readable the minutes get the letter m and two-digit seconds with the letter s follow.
3h17
